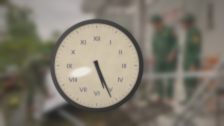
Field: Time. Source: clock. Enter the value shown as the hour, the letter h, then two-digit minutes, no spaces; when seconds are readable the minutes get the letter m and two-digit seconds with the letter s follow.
5h26
